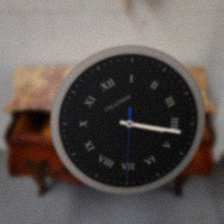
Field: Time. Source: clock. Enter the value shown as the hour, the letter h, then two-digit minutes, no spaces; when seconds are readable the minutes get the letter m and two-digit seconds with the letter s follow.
4h21m35s
